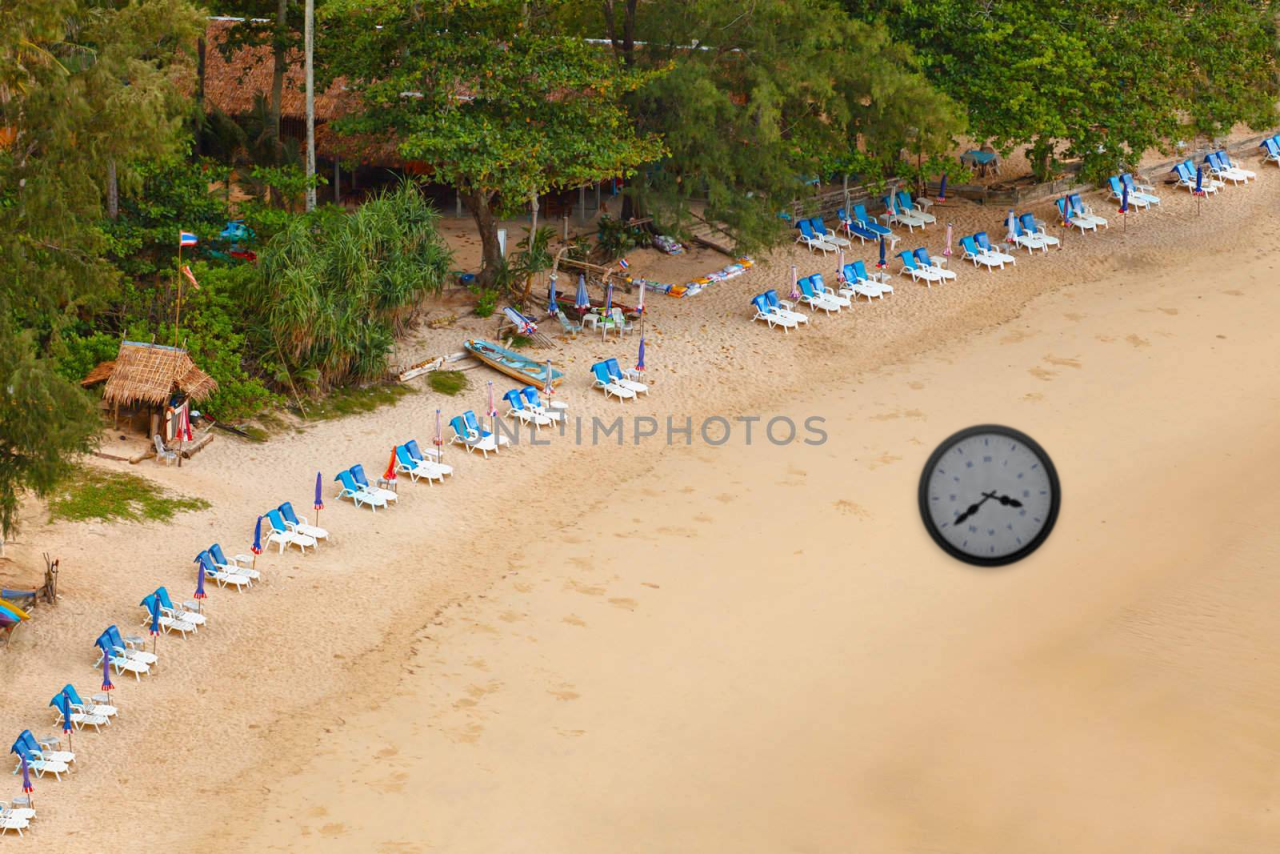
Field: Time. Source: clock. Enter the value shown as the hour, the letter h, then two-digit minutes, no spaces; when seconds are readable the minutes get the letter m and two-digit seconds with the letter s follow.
3h39
